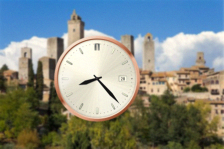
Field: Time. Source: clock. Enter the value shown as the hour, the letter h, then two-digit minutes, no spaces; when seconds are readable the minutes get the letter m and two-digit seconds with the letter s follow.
8h23
